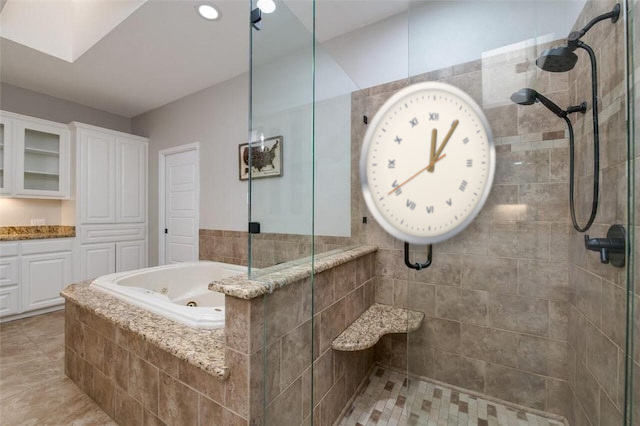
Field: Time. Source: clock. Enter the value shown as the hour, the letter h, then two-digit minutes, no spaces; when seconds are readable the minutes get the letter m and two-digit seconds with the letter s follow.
12h05m40s
